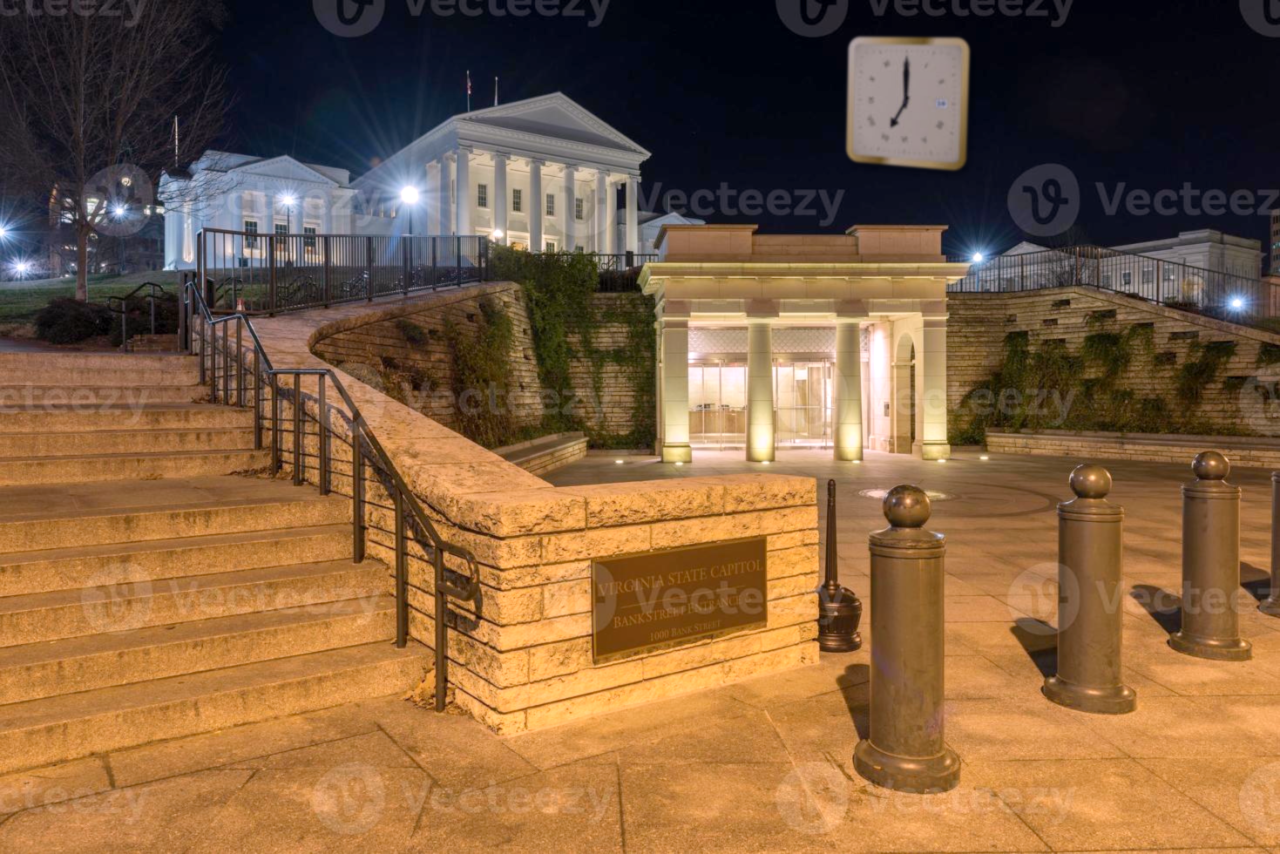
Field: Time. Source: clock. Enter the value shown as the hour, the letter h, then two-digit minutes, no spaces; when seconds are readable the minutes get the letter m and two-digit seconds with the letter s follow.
7h00
